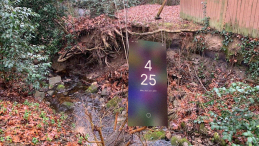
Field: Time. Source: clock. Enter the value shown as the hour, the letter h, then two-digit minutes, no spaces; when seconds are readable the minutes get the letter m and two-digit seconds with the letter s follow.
4h25
